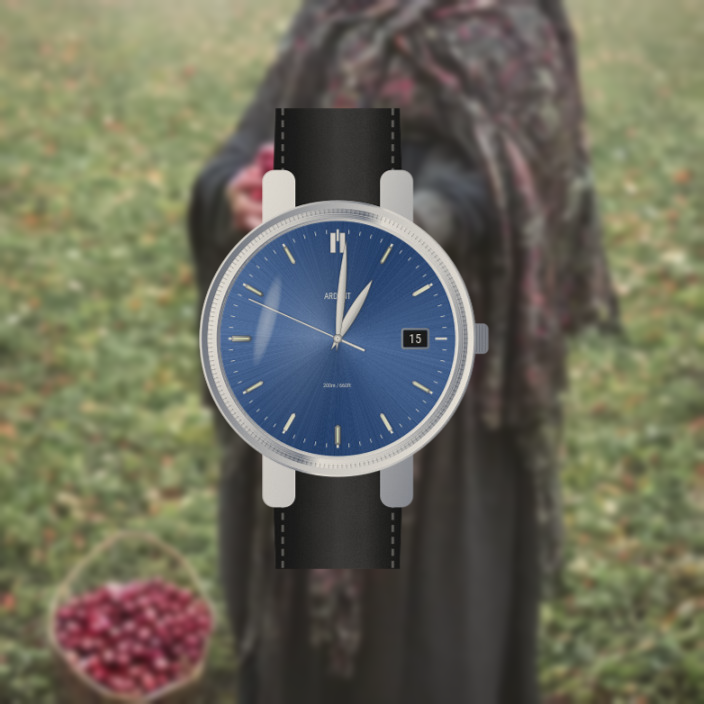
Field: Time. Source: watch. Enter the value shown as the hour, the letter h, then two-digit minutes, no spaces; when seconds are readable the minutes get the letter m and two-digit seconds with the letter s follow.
1h00m49s
